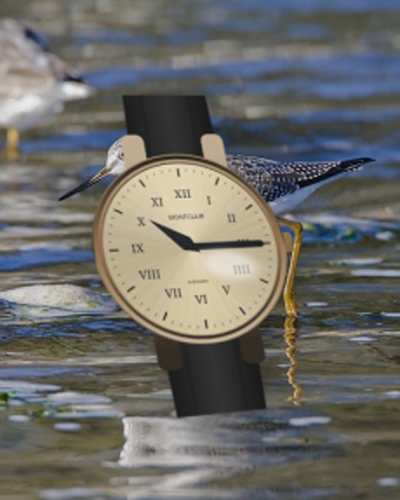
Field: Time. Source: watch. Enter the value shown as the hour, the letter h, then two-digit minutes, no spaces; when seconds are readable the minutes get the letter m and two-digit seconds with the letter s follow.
10h15
